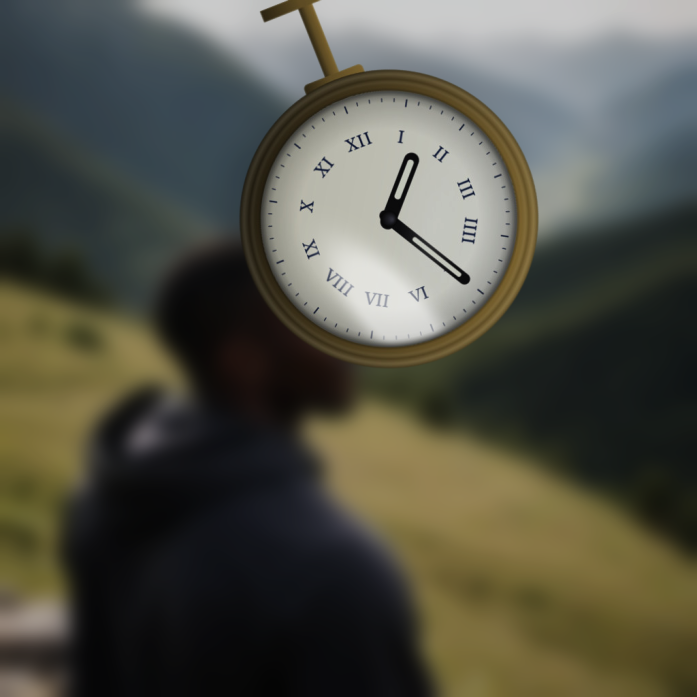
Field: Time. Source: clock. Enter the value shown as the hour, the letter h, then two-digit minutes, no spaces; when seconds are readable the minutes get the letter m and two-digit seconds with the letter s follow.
1h25
